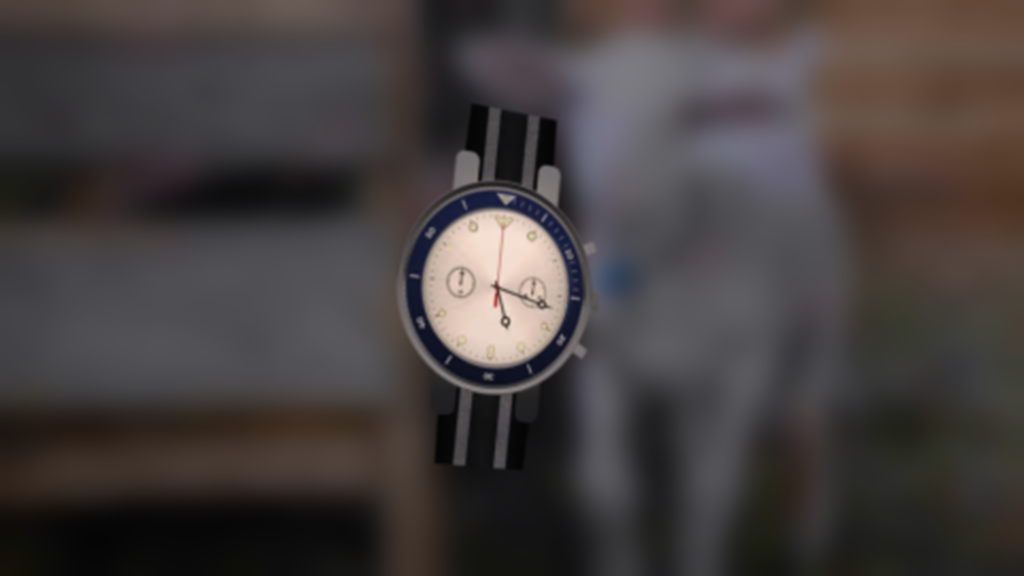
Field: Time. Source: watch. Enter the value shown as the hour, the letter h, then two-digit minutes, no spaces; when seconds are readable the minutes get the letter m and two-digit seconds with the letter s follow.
5h17
